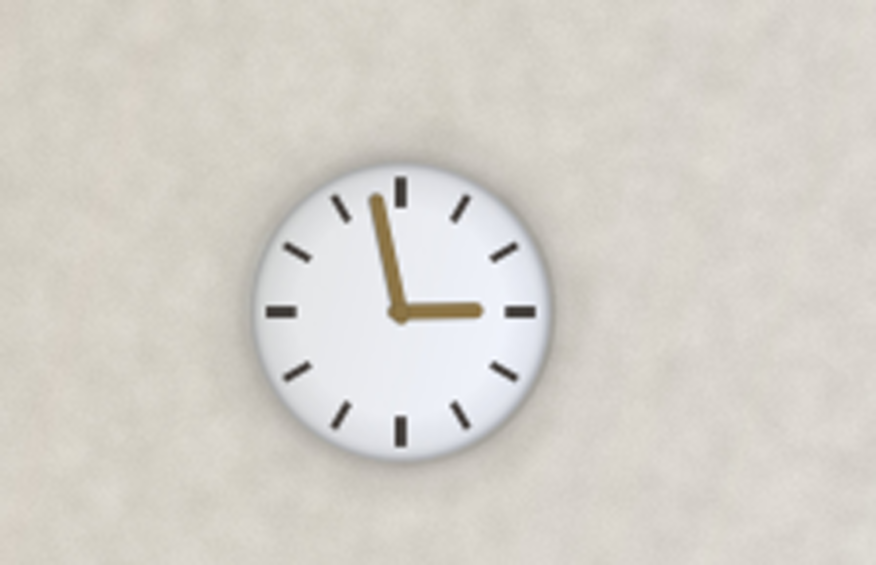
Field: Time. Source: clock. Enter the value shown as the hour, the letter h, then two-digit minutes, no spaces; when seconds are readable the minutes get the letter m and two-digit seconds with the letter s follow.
2h58
